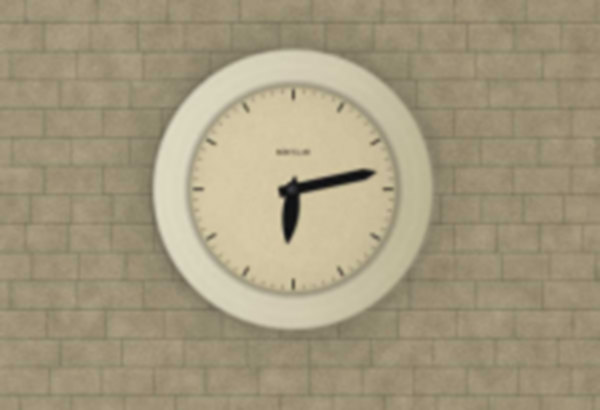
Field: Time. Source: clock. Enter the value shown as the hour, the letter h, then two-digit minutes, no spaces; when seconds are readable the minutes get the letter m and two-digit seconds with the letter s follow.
6h13
